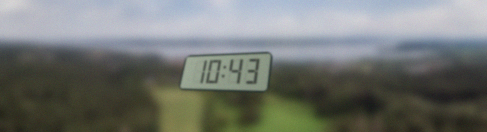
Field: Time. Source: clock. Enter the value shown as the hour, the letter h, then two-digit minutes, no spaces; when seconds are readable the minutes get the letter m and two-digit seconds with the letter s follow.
10h43
